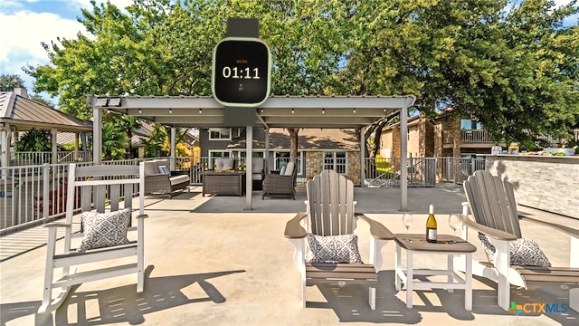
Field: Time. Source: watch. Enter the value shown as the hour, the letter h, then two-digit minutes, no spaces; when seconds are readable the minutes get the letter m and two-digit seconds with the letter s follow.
1h11
